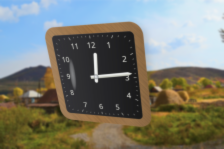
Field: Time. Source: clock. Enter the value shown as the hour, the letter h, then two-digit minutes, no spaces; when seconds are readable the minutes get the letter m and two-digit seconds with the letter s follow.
12h14
